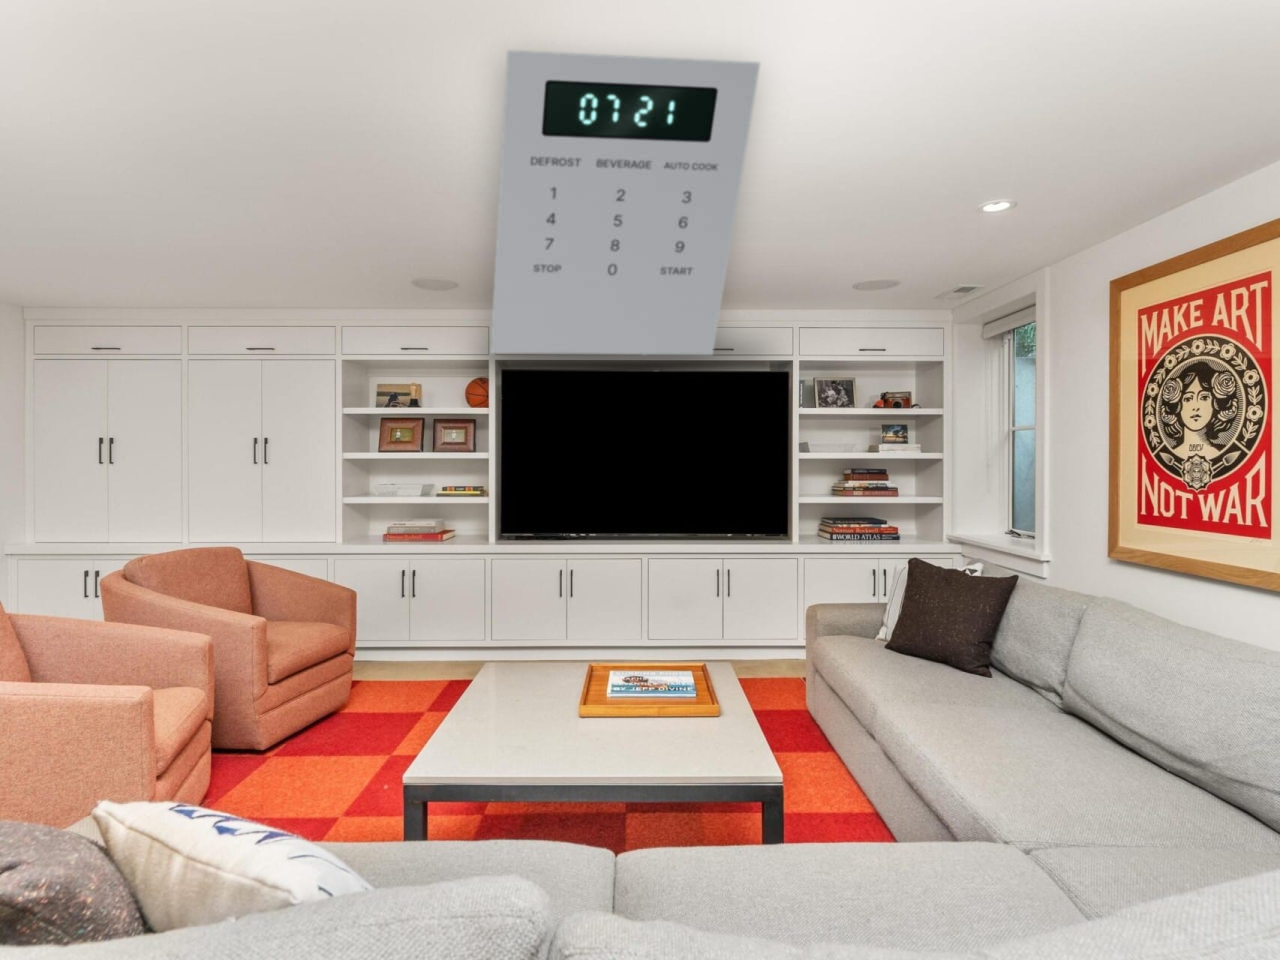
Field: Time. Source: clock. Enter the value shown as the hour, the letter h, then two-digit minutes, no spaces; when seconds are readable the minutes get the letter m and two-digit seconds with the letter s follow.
7h21
